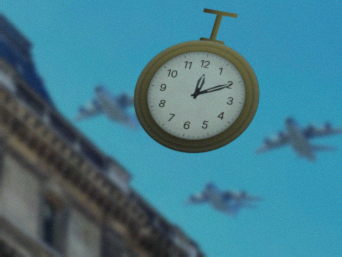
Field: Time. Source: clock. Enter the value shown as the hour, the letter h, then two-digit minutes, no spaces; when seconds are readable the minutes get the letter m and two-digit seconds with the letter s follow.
12h10
